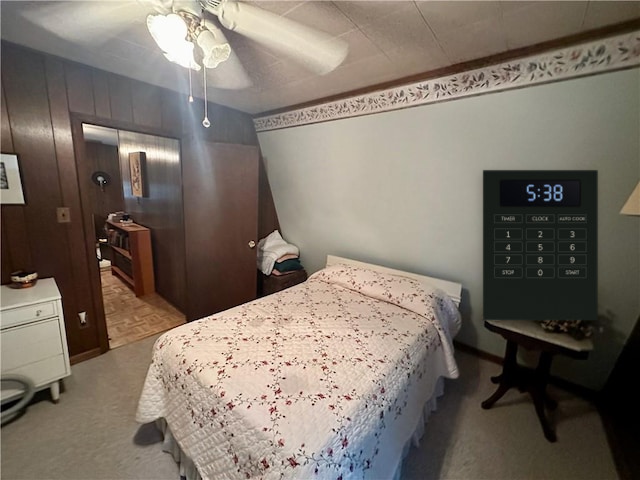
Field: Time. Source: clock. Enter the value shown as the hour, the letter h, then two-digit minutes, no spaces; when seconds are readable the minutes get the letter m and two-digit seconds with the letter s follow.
5h38
